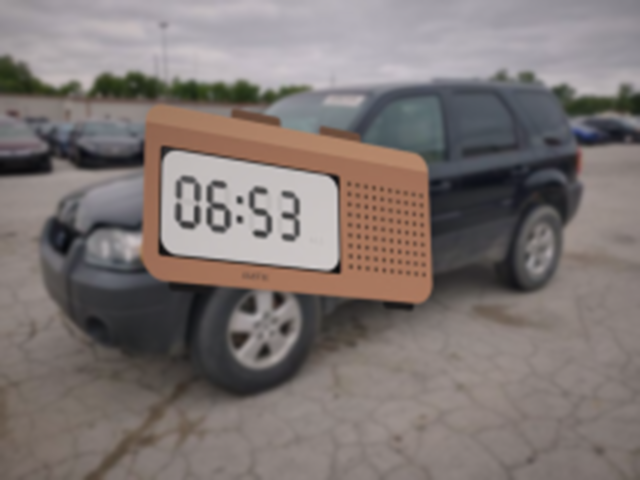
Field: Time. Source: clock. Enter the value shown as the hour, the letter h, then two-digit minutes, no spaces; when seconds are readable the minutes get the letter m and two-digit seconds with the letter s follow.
6h53
